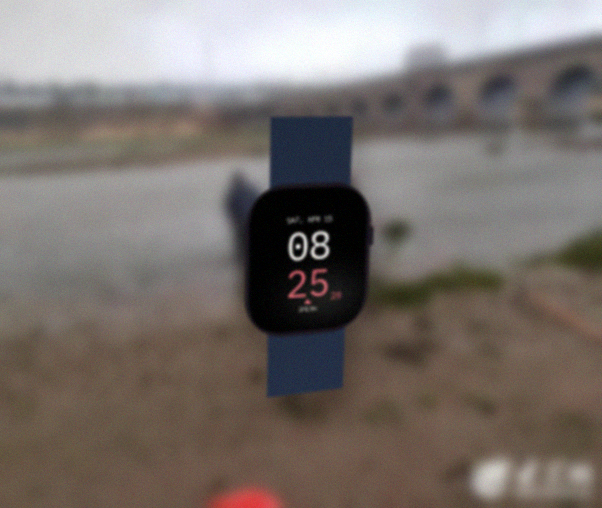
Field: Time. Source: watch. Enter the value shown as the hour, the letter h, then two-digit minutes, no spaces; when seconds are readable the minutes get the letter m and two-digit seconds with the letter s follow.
8h25
